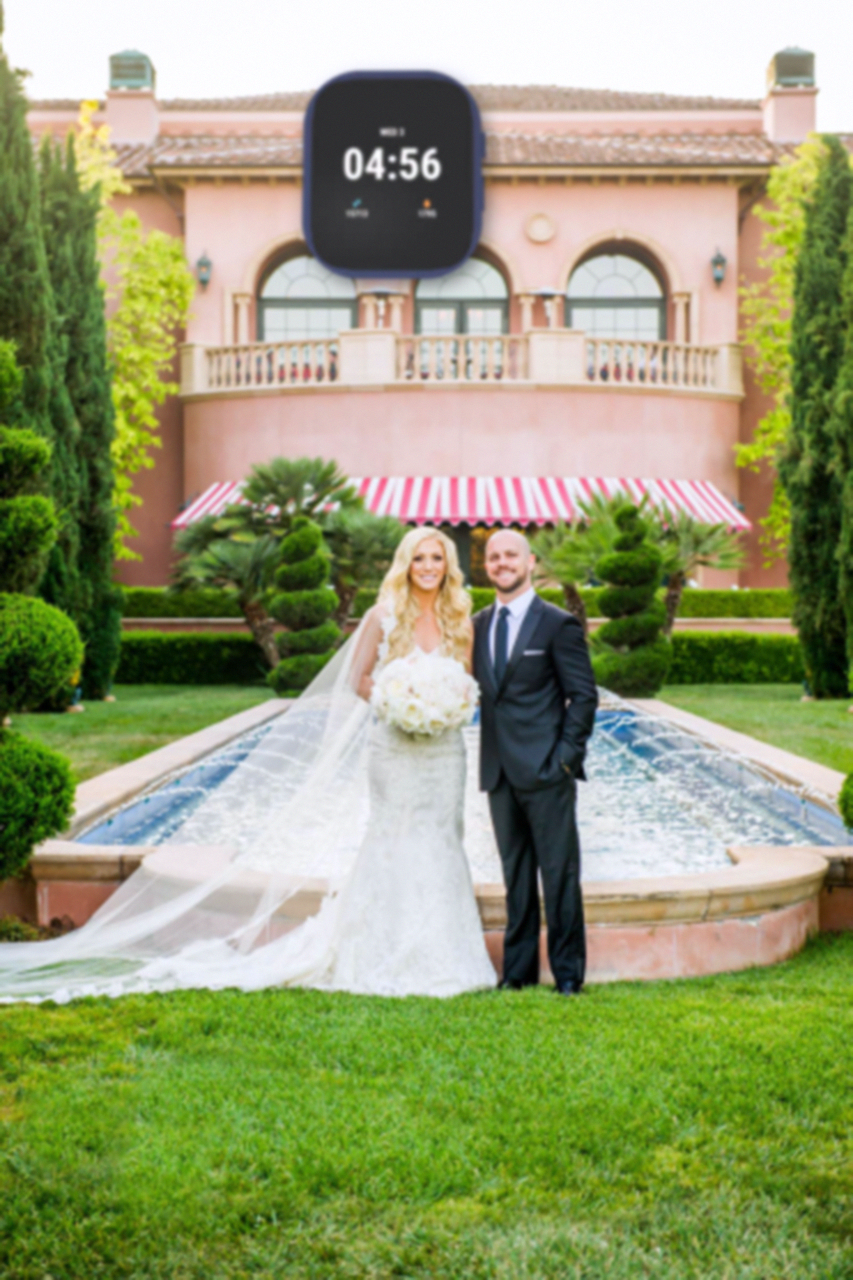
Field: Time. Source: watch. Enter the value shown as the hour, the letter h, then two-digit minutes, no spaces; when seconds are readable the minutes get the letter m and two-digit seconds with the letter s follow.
4h56
